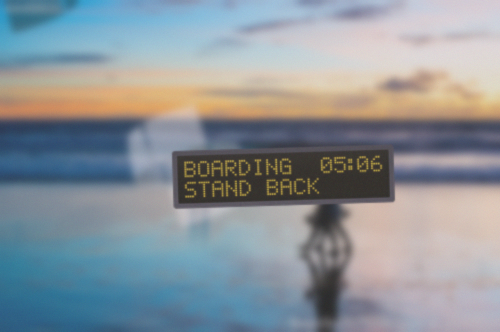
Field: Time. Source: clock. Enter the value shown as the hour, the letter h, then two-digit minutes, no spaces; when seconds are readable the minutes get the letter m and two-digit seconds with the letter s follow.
5h06
